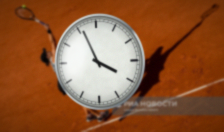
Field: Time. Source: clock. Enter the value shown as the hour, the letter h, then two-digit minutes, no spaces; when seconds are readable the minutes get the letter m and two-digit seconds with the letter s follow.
3h56
